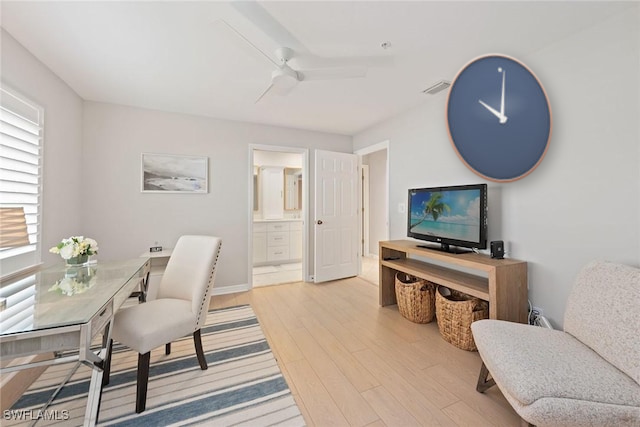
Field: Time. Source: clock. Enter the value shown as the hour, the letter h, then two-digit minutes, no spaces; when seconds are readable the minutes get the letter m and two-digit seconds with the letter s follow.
10h01
